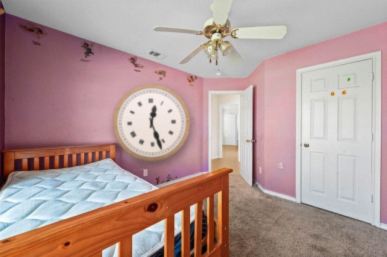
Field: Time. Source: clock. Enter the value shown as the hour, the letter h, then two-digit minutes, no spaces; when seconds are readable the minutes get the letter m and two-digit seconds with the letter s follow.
12h27
